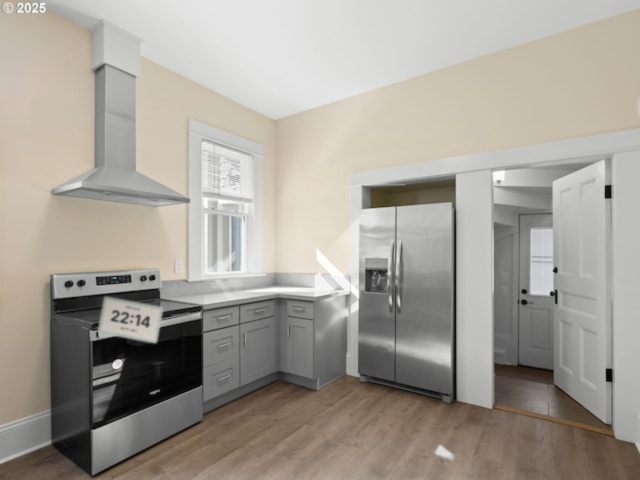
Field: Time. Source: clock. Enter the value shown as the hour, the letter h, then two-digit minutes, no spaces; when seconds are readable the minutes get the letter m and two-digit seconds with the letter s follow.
22h14
